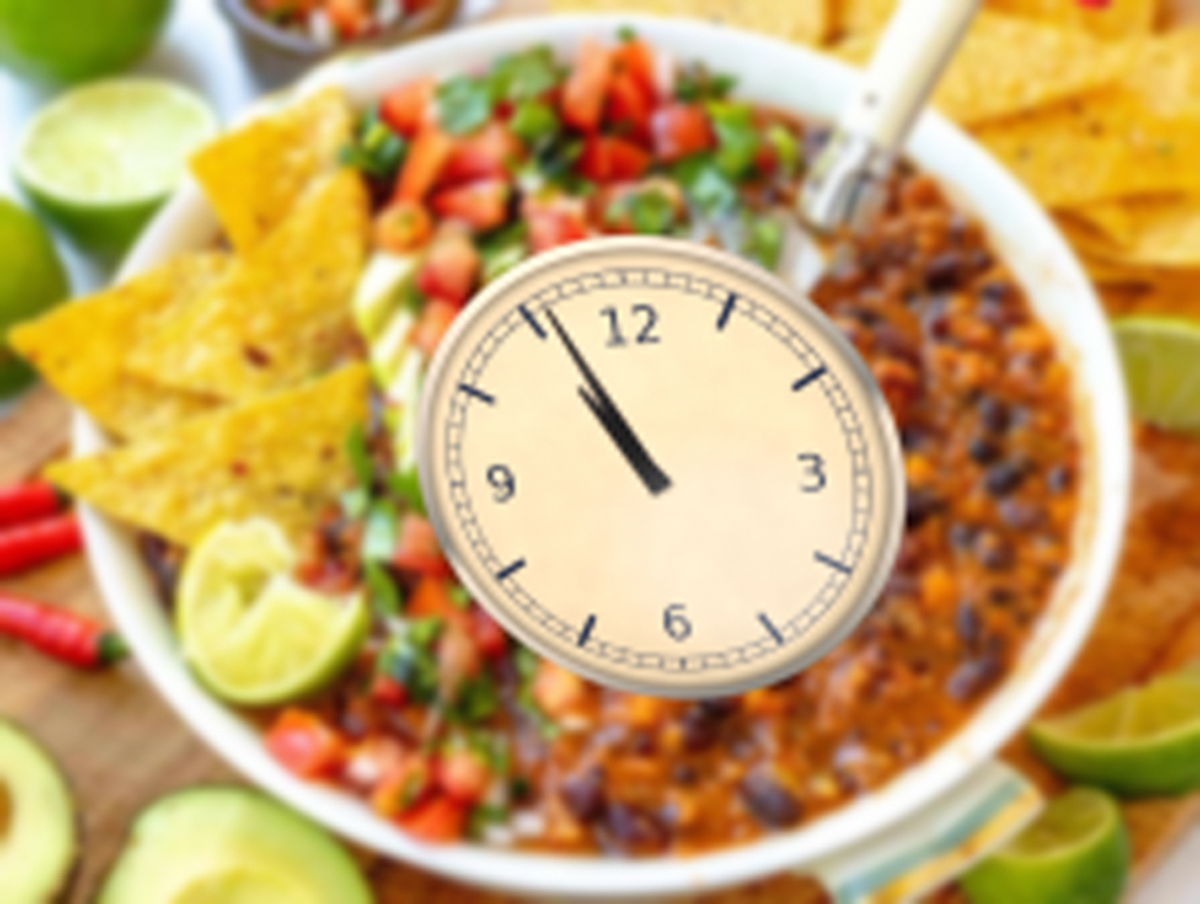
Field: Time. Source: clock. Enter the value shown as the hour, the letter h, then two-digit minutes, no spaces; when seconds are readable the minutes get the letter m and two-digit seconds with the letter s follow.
10h56
